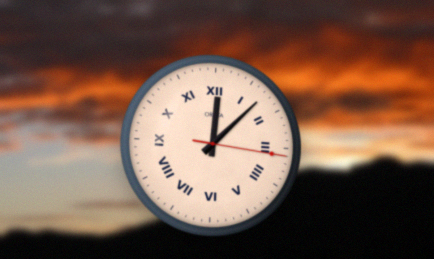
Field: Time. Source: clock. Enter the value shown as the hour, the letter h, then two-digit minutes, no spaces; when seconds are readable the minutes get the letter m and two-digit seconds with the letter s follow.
12h07m16s
